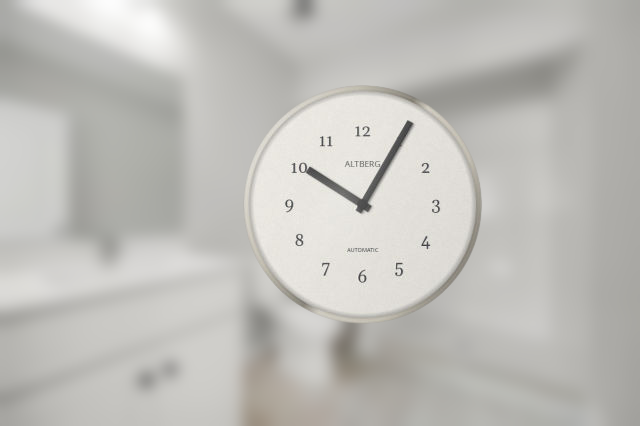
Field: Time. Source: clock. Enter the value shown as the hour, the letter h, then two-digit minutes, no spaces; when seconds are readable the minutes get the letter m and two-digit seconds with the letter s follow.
10h05
